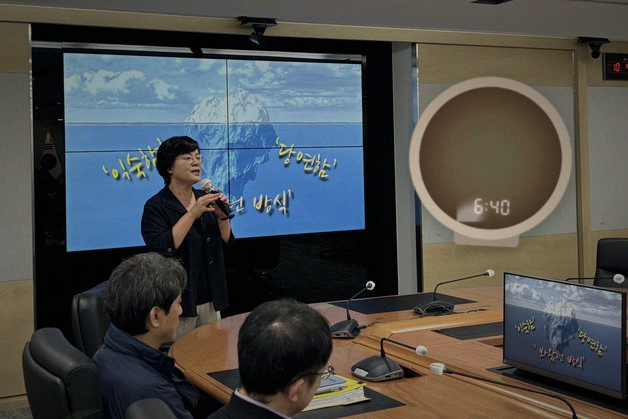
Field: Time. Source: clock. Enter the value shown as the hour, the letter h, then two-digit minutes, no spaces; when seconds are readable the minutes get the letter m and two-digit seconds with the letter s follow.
6h40
